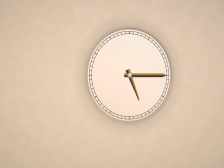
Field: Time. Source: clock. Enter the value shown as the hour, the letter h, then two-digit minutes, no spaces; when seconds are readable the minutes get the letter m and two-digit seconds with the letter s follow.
5h15
